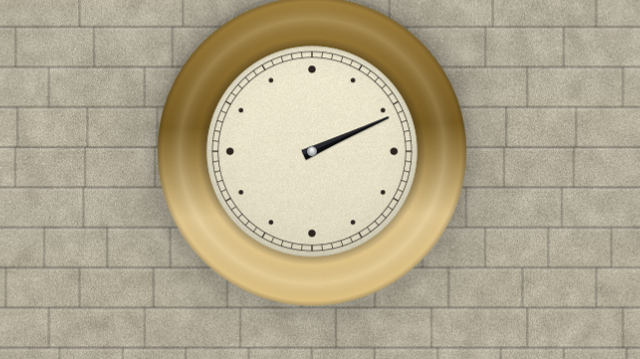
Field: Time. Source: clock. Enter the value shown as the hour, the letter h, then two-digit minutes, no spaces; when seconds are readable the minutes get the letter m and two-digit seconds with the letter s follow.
2h11
